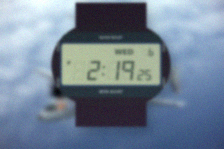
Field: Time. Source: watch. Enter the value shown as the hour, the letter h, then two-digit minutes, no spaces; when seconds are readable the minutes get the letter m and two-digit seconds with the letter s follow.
2h19
